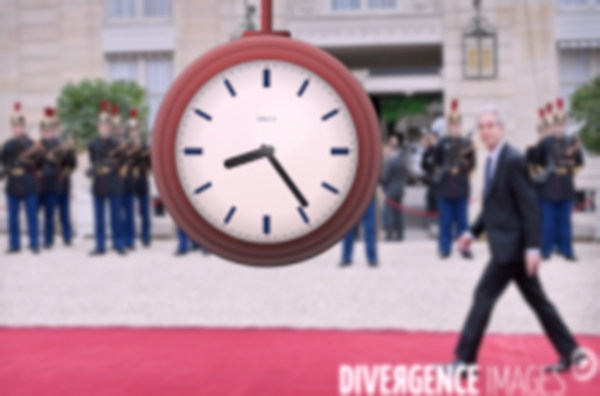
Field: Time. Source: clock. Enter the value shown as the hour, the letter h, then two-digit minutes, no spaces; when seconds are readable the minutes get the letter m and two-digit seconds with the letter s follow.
8h24
